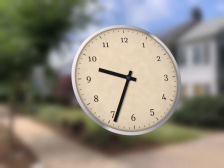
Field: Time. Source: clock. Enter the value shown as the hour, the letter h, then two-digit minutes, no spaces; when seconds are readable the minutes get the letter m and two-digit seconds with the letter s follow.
9h34
